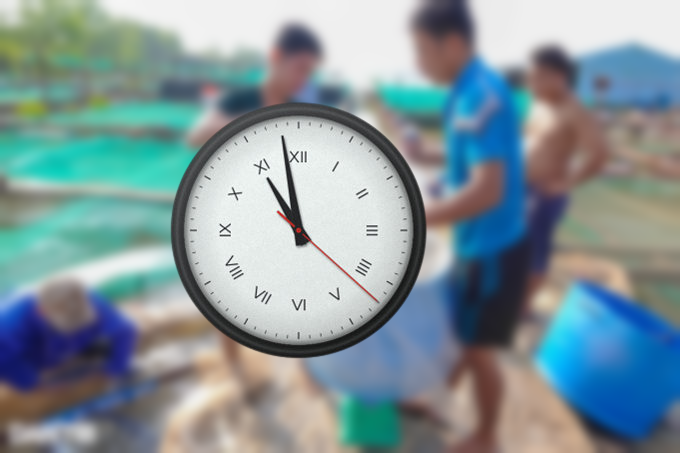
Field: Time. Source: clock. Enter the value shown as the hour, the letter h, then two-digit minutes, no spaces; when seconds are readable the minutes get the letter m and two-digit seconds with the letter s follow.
10h58m22s
